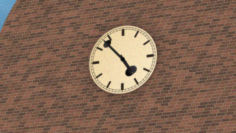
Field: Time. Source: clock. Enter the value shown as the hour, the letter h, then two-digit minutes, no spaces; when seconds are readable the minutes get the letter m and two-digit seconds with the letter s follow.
4h53
